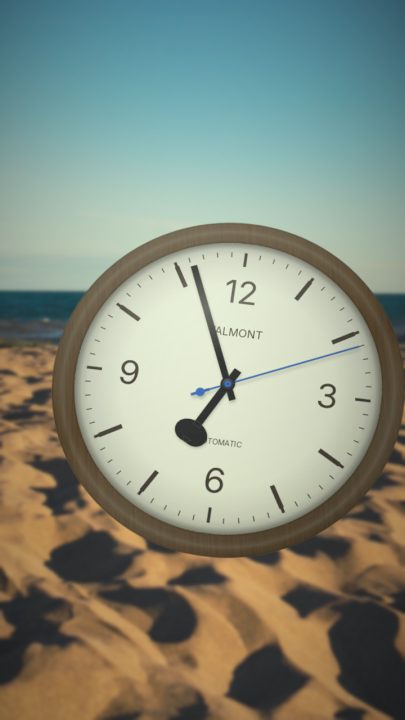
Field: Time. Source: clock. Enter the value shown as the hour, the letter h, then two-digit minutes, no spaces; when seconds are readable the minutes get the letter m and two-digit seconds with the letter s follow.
6h56m11s
